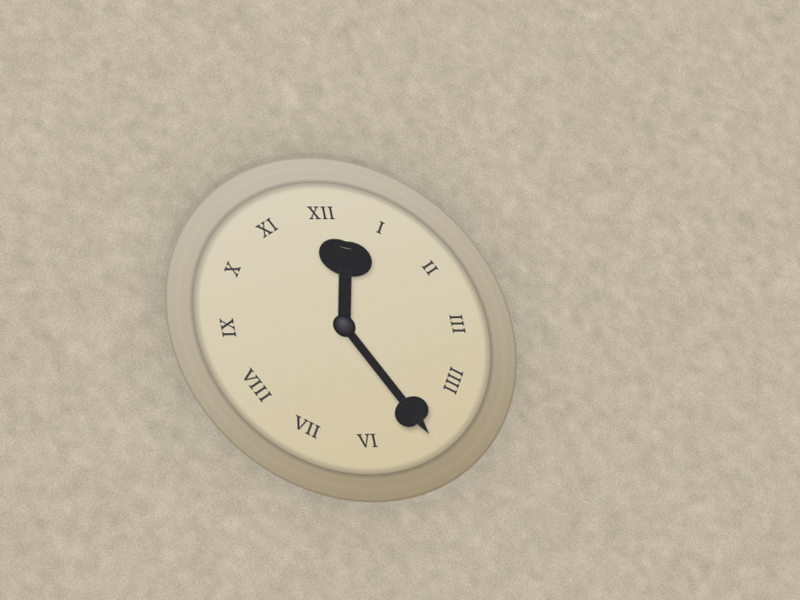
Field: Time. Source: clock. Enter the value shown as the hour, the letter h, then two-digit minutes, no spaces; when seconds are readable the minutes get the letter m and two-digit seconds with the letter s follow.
12h25
